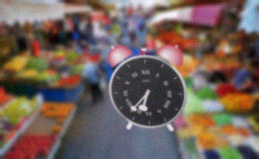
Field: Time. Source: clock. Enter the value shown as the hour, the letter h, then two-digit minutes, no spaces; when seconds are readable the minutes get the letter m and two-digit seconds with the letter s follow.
6h37
